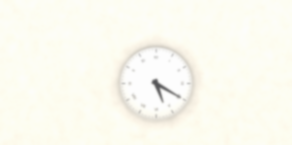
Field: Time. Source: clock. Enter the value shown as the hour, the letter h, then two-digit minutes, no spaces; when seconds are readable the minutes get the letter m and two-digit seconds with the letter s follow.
5h20
